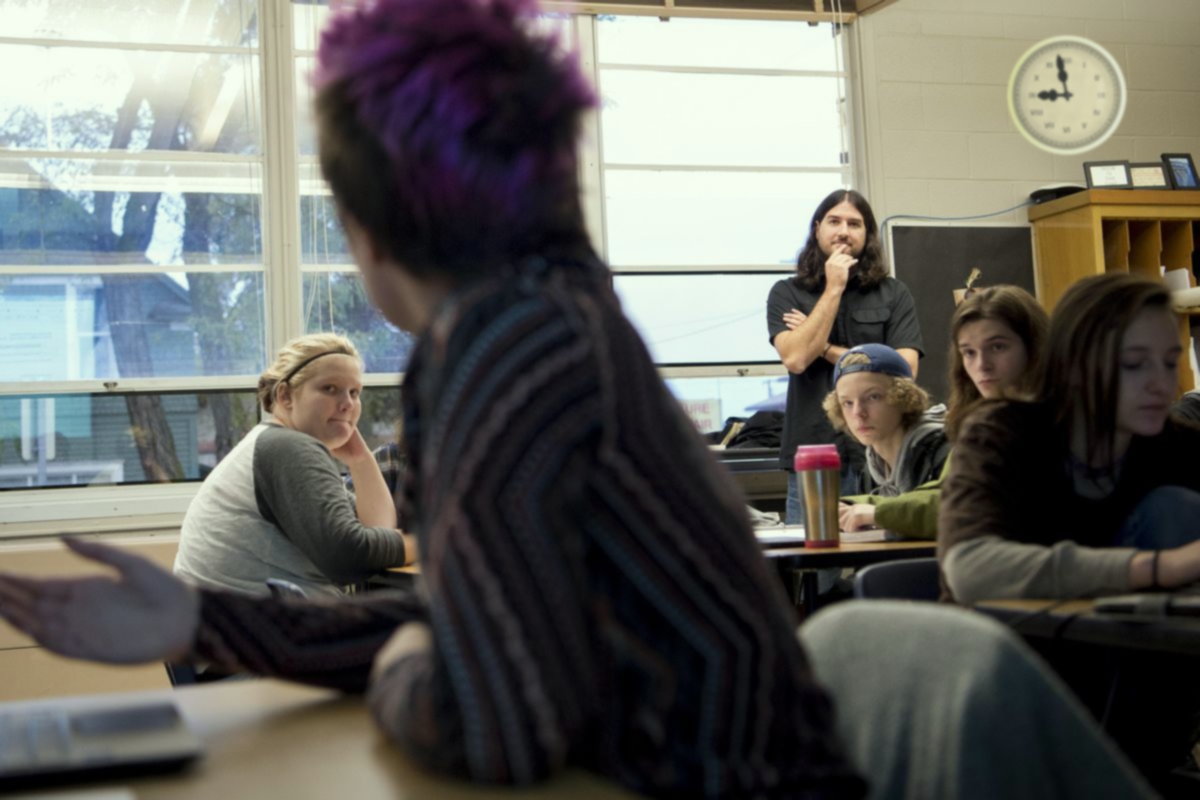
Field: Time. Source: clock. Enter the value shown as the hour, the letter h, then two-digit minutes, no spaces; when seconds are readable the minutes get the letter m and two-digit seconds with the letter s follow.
8h58
